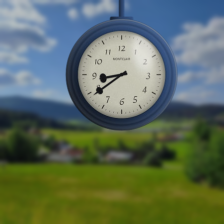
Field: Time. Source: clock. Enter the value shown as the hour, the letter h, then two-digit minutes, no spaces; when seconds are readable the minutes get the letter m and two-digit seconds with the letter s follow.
8h39
